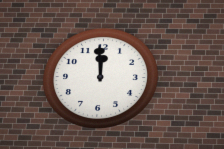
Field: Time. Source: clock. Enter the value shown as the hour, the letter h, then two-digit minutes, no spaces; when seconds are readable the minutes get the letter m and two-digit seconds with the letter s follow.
11h59
